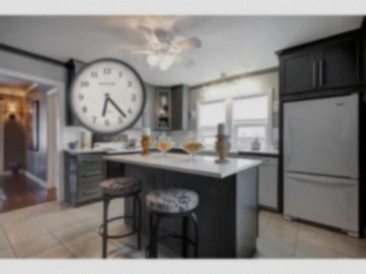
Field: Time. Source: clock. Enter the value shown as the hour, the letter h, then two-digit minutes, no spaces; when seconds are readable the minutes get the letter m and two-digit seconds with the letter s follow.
6h23
